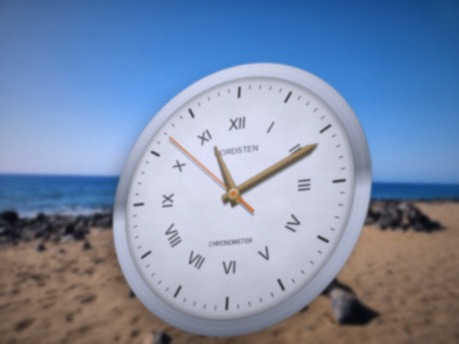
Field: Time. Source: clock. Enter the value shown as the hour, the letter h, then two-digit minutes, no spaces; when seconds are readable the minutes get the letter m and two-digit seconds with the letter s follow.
11h10m52s
